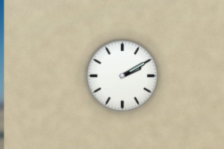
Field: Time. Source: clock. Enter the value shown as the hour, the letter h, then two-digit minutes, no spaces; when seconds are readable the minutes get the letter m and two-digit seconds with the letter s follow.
2h10
